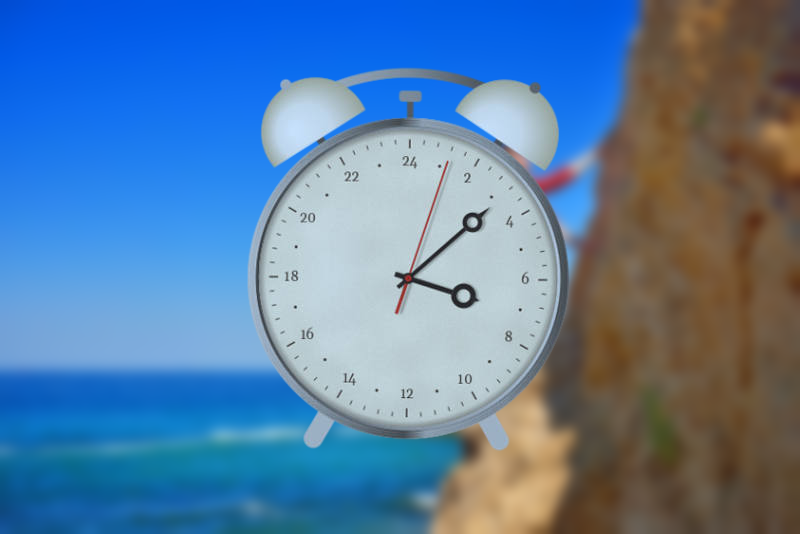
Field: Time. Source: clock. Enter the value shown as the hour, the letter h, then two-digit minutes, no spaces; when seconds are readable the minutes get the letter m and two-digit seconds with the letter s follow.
7h08m03s
